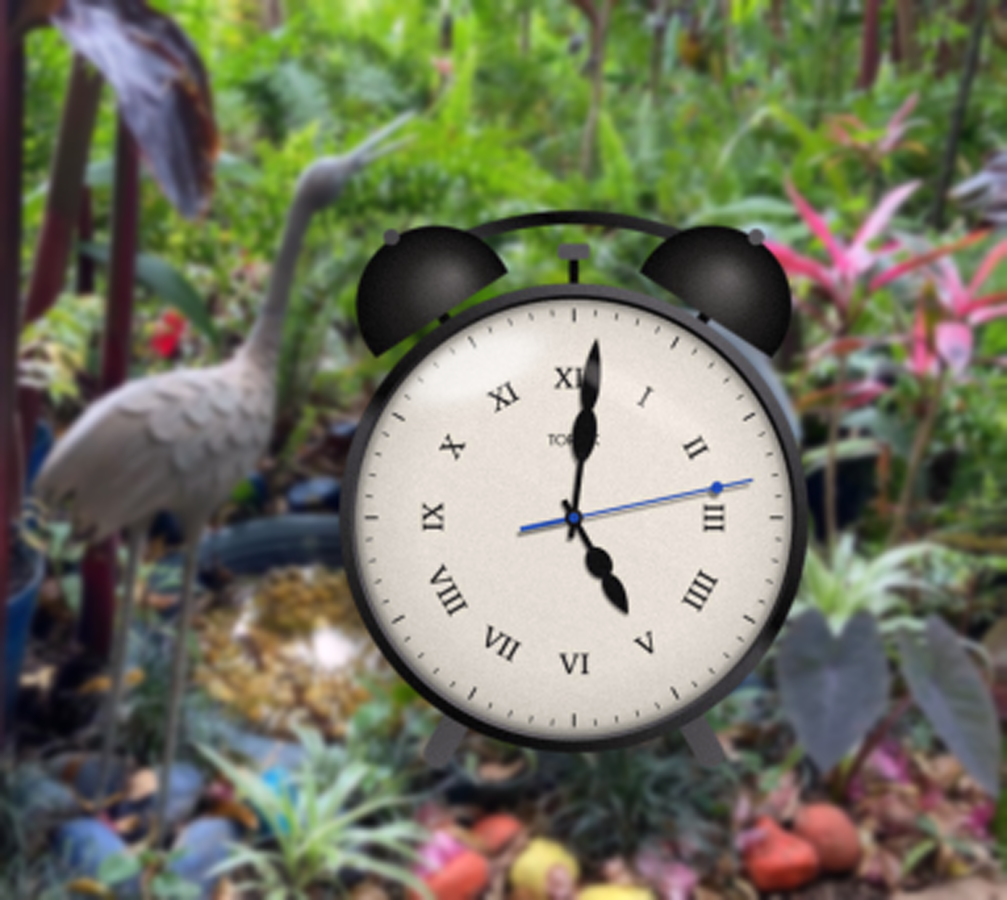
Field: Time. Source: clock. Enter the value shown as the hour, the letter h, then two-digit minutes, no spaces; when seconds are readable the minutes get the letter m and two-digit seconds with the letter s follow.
5h01m13s
